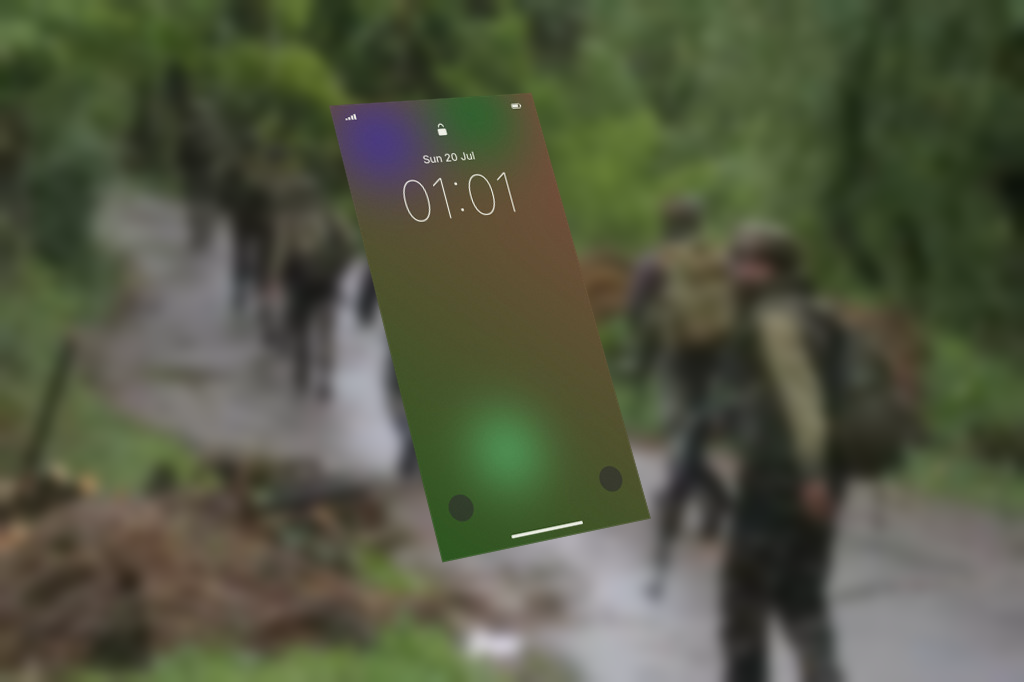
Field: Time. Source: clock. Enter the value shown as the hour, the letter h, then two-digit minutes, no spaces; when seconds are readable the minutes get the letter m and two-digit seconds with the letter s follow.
1h01
